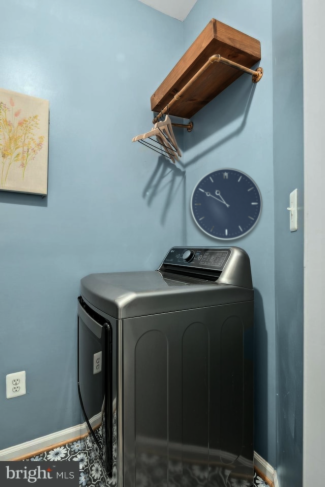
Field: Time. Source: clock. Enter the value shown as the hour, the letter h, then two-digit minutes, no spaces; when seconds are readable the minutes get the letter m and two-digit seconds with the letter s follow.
10h50
